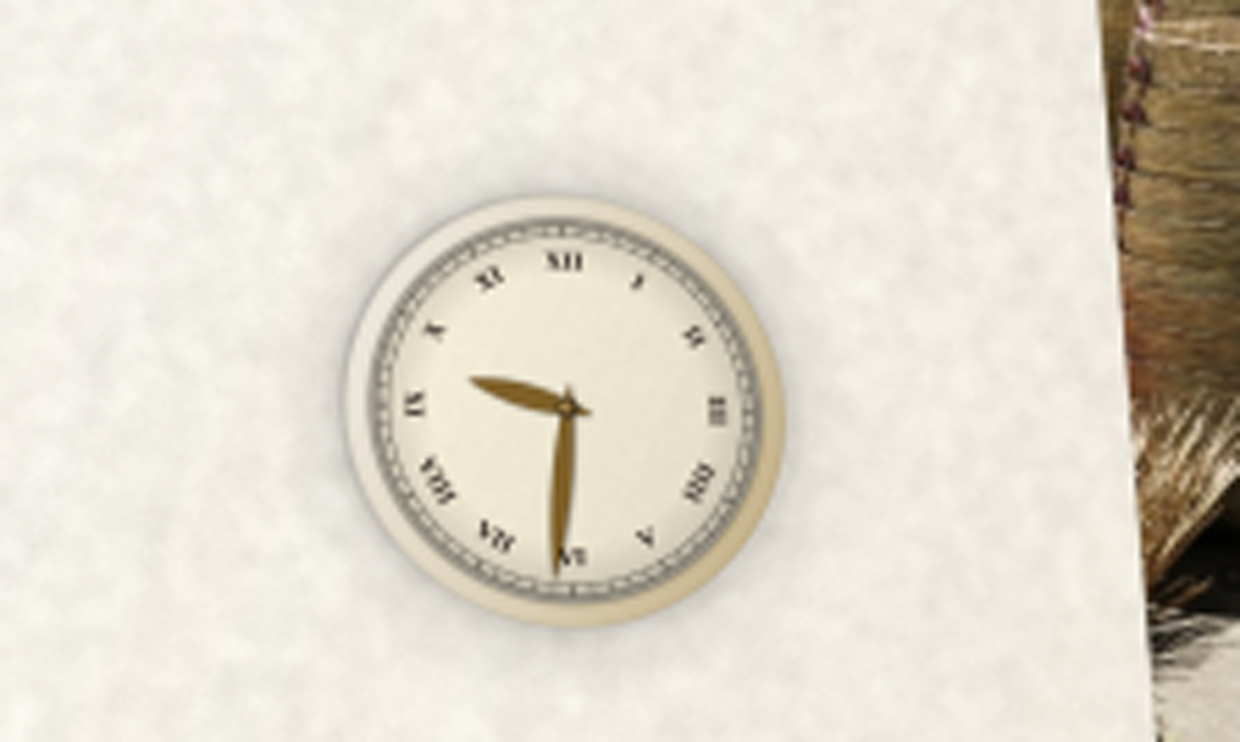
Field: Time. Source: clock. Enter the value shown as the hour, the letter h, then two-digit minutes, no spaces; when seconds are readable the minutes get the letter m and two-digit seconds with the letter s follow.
9h31
